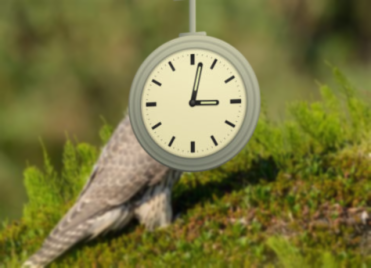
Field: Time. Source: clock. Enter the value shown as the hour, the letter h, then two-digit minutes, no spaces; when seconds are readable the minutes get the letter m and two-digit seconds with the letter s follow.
3h02
